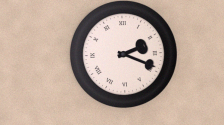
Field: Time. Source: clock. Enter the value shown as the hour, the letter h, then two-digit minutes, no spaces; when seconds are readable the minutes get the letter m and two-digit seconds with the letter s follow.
2h19
